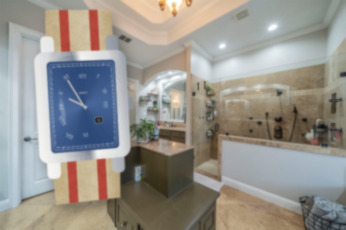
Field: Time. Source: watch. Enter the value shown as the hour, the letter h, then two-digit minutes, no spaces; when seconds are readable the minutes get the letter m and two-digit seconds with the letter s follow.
9h55
